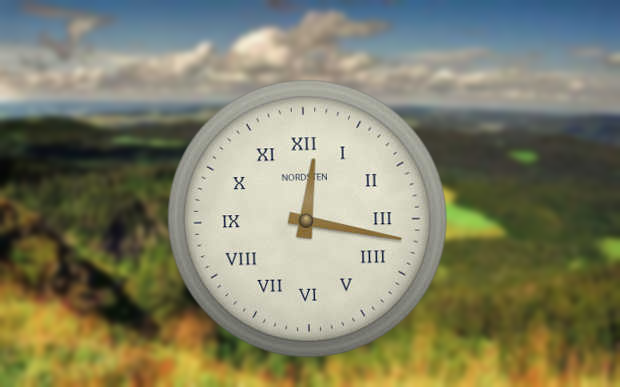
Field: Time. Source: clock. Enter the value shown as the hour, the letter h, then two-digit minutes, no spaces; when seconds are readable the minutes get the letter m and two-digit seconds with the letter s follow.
12h17
